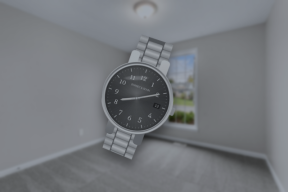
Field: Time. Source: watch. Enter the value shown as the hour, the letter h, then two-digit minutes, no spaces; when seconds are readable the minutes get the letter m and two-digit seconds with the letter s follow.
8h10
